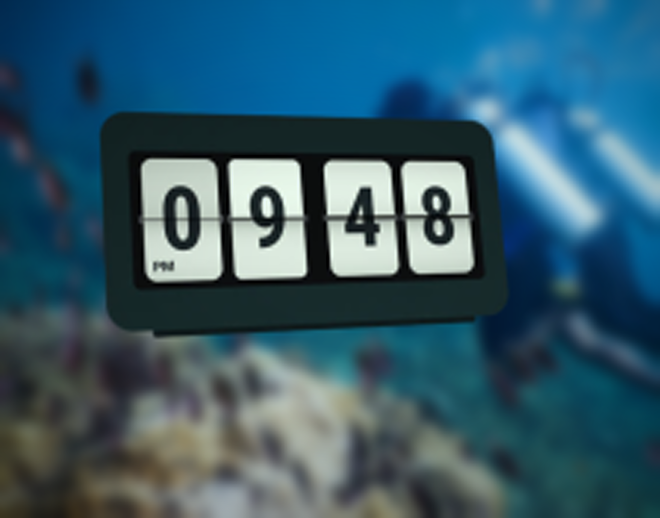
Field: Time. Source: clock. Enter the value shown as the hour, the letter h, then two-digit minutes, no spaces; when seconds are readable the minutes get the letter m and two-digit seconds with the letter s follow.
9h48
